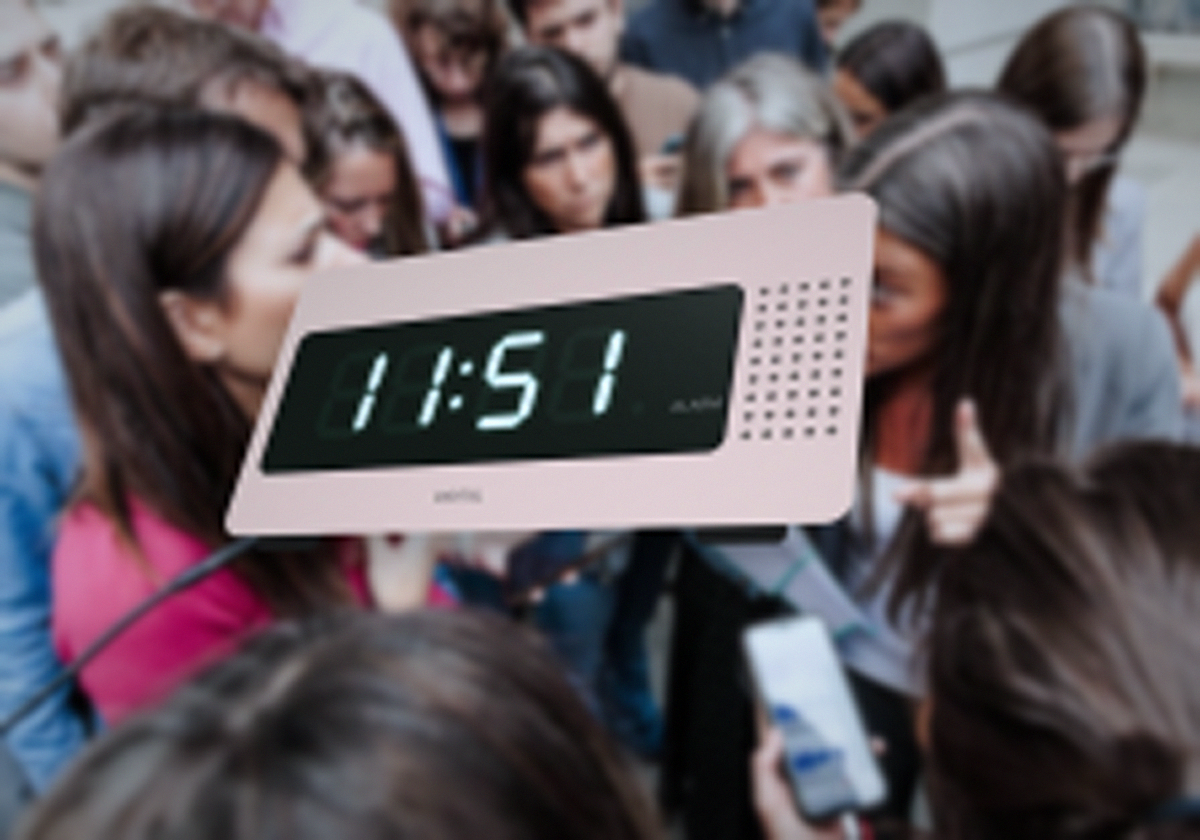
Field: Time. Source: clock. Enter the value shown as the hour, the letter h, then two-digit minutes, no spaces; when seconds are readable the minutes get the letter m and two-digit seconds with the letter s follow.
11h51
